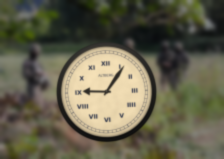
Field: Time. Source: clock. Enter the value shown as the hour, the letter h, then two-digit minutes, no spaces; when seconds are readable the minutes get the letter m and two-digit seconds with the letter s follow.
9h06
